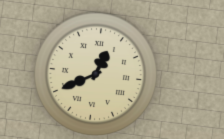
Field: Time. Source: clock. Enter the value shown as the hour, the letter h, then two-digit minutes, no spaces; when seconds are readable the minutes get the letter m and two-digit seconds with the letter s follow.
12h40
